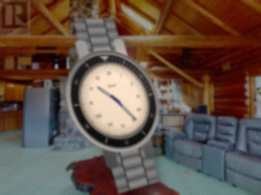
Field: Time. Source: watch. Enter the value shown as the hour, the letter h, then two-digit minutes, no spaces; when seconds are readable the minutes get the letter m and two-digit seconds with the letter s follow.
10h24
